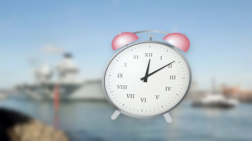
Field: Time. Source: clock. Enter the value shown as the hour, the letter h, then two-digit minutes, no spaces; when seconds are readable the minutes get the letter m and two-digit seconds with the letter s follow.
12h09
